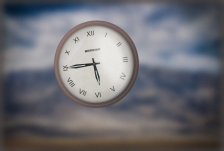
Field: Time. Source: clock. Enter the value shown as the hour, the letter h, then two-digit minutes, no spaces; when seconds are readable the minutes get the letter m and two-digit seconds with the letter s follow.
5h45
